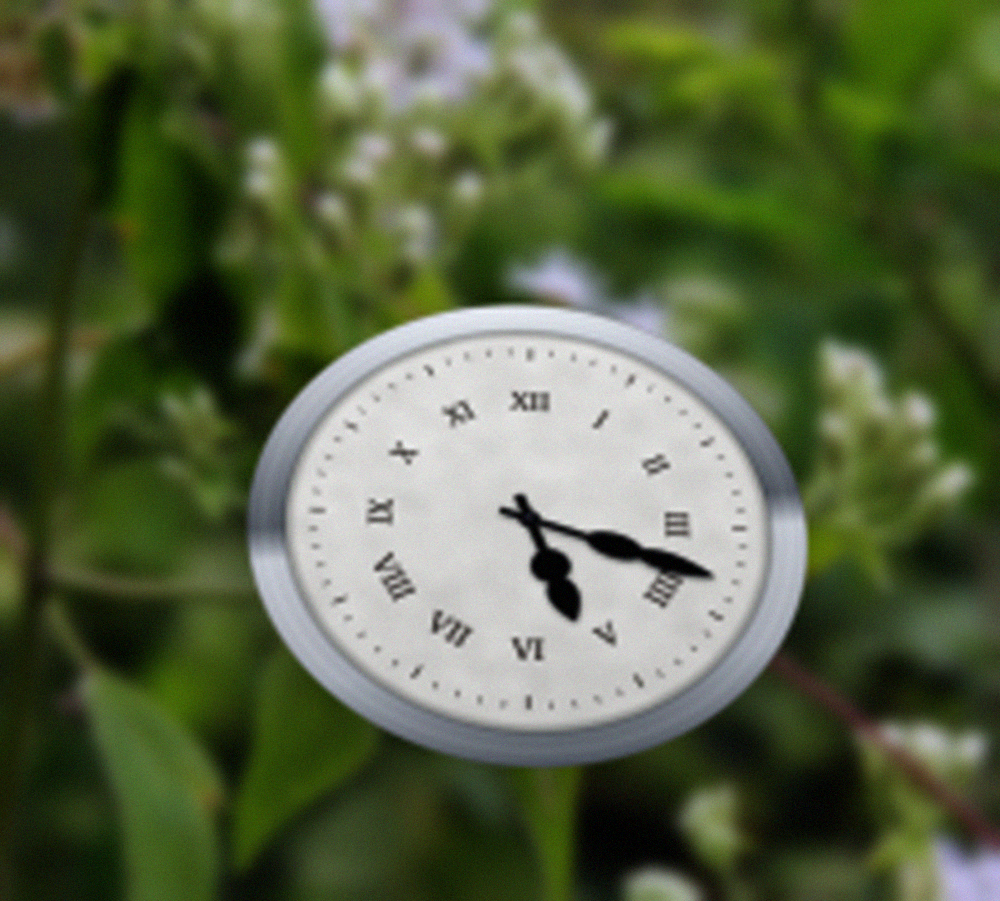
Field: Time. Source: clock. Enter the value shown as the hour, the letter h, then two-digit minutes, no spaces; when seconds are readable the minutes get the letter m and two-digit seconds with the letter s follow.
5h18
